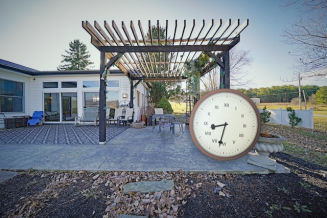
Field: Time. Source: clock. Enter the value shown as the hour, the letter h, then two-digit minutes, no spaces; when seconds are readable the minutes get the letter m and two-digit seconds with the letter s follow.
8h32
